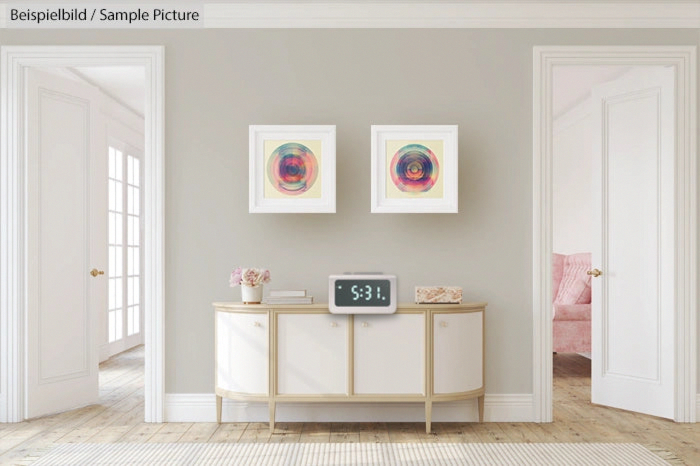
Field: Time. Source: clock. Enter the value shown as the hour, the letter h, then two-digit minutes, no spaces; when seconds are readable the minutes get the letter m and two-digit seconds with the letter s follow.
5h31
